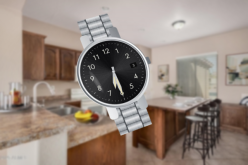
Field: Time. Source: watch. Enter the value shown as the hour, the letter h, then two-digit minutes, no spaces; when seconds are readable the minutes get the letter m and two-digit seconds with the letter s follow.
6h30
